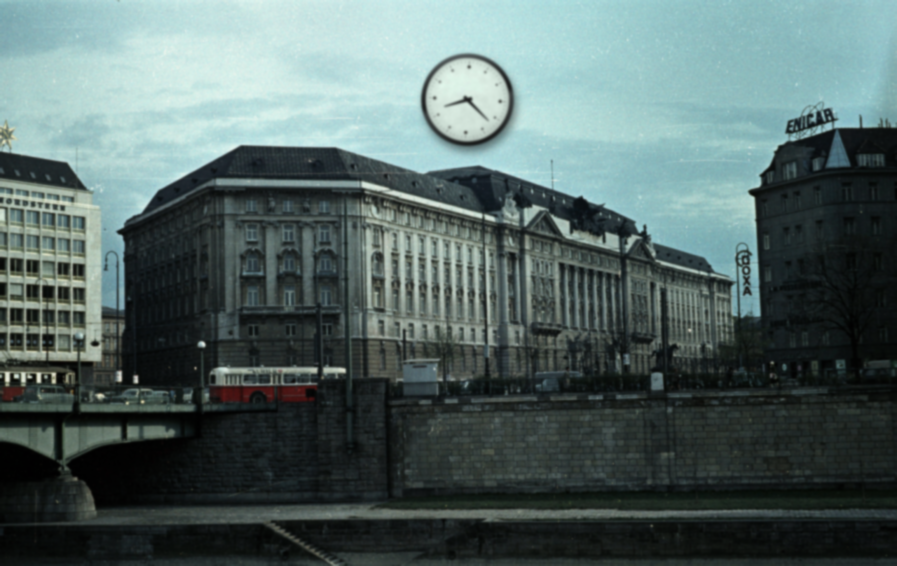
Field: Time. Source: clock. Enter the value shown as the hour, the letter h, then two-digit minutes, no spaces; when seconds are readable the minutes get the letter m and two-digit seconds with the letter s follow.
8h22
